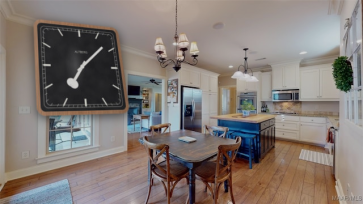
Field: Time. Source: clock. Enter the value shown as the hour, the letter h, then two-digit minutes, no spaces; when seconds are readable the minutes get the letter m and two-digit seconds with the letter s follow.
7h08
